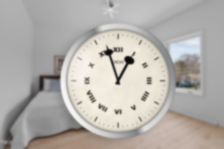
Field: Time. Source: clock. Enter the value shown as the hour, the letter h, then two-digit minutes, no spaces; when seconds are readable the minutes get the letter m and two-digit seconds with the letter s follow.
12h57
